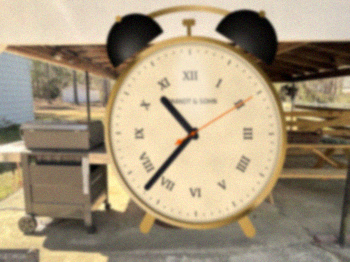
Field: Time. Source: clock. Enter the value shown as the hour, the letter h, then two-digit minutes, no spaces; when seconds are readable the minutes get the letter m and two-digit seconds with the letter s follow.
10h37m10s
